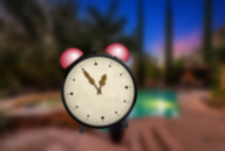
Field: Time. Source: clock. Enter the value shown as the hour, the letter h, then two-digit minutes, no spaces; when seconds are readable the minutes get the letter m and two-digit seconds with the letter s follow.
12h55
